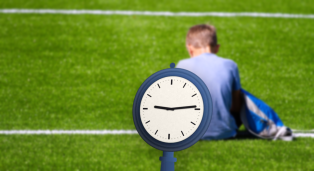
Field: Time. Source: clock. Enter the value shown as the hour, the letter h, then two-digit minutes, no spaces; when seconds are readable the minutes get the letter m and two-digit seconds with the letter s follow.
9h14
